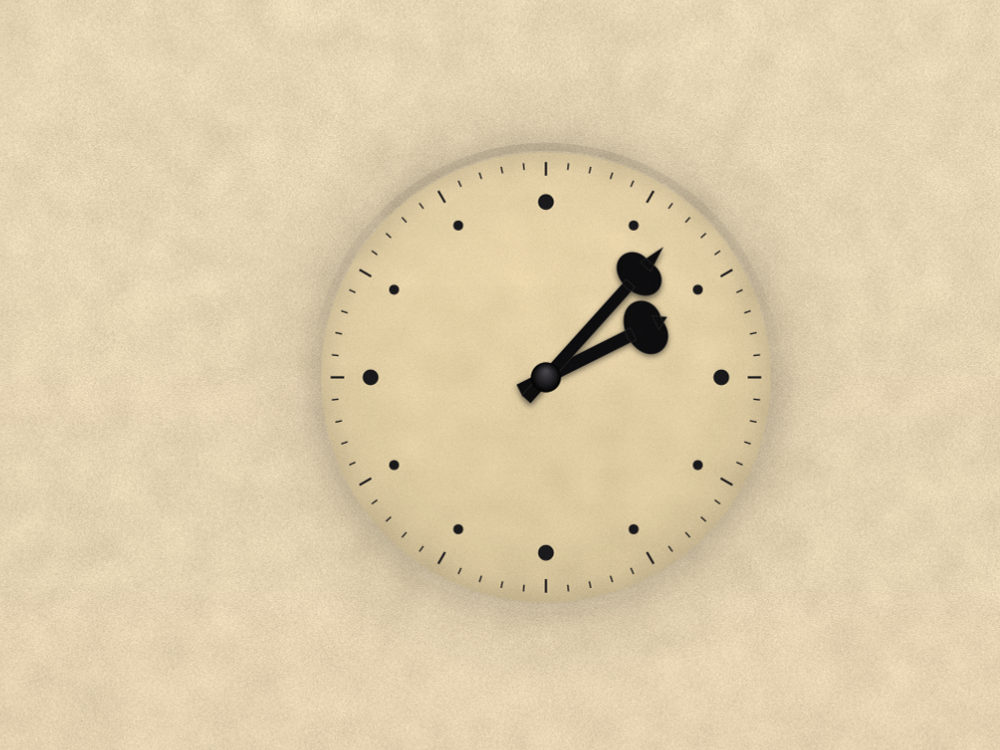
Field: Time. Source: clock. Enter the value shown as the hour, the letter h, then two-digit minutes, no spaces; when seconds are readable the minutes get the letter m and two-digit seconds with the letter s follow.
2h07
